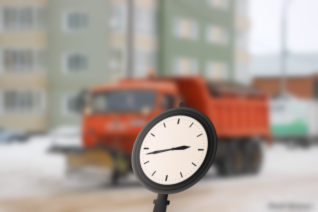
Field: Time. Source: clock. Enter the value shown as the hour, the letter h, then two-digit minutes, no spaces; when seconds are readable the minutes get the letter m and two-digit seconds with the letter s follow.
2h43
